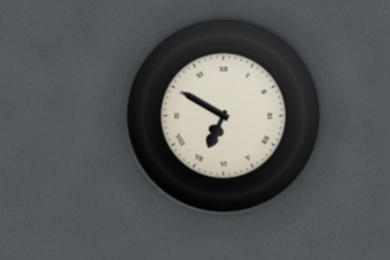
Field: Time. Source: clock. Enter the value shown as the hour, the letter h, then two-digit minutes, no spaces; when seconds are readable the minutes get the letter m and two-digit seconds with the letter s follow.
6h50
